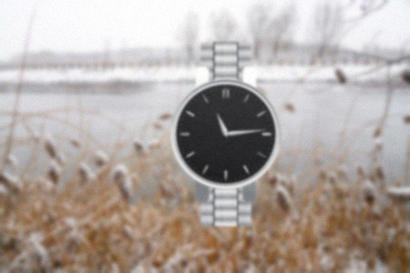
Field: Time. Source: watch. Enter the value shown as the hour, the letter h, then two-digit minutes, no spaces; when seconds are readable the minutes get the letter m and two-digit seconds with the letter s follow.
11h14
